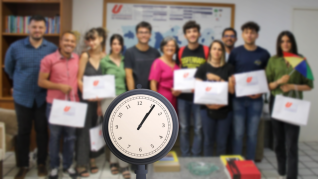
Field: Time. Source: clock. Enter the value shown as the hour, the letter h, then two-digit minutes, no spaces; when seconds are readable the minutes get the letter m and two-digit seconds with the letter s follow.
1h06
